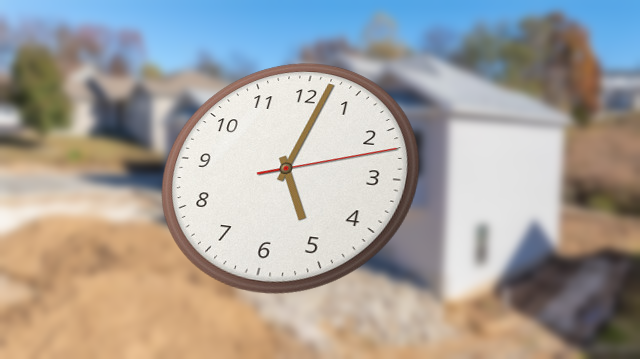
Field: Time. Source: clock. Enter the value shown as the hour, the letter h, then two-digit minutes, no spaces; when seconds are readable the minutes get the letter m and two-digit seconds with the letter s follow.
5h02m12s
